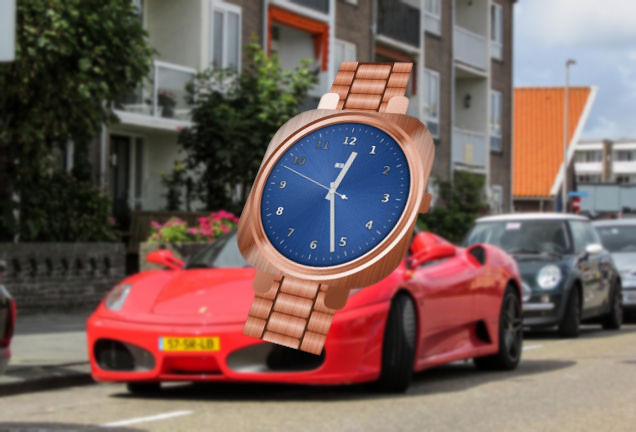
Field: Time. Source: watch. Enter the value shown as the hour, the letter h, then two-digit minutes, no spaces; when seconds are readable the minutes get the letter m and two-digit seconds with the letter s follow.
12h26m48s
